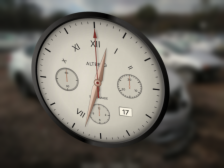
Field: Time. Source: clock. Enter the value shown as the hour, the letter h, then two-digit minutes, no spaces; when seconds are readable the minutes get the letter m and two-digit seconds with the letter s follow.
12h33
